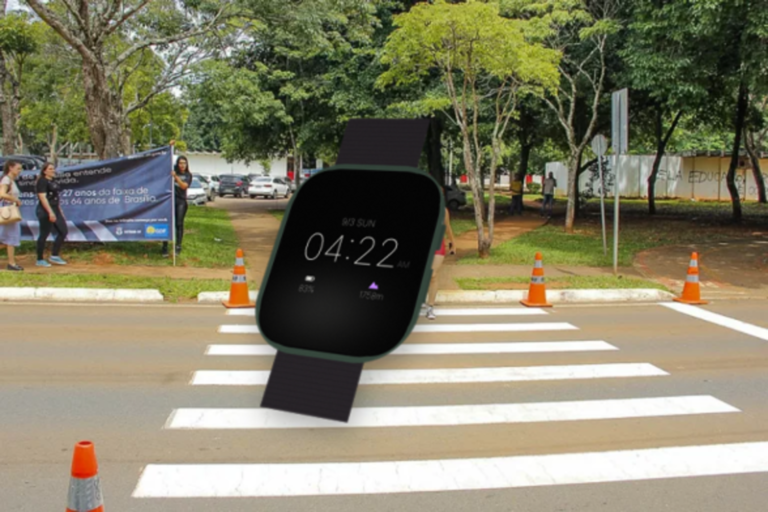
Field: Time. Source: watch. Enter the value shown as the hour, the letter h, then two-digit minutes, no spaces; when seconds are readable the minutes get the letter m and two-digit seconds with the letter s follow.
4h22
